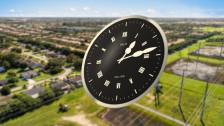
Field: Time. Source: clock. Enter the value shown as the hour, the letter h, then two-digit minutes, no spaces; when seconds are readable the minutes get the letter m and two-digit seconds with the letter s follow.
1h13
